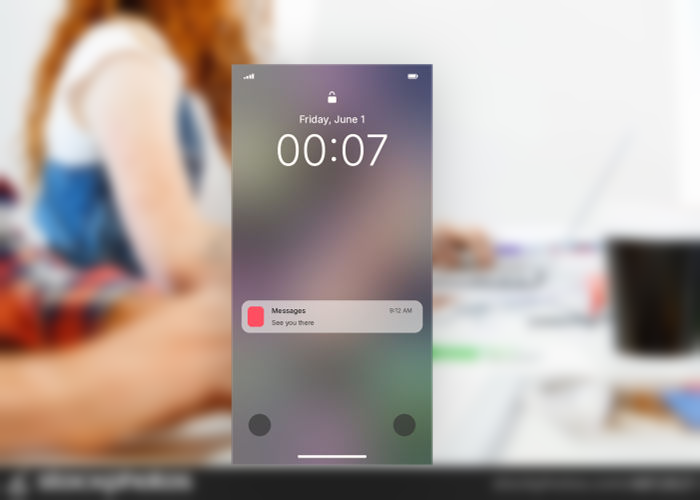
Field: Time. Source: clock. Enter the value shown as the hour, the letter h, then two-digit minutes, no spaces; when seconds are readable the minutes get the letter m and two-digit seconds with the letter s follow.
0h07
